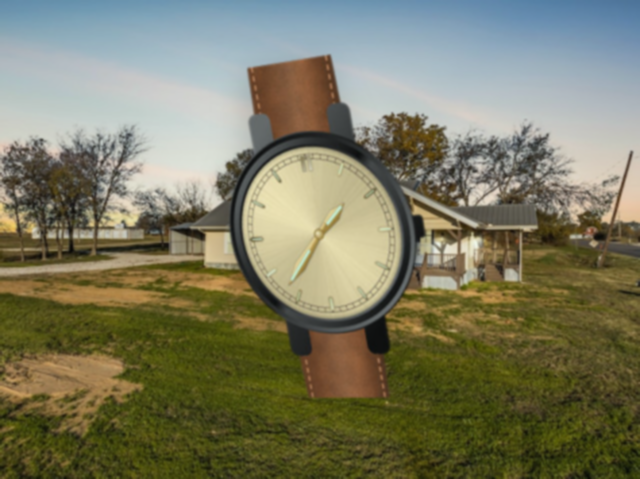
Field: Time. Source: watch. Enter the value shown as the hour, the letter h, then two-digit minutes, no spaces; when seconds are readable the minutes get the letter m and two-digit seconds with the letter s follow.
1h37
